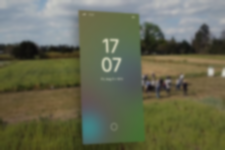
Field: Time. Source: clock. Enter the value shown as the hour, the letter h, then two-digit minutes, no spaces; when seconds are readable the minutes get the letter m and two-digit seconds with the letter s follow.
17h07
